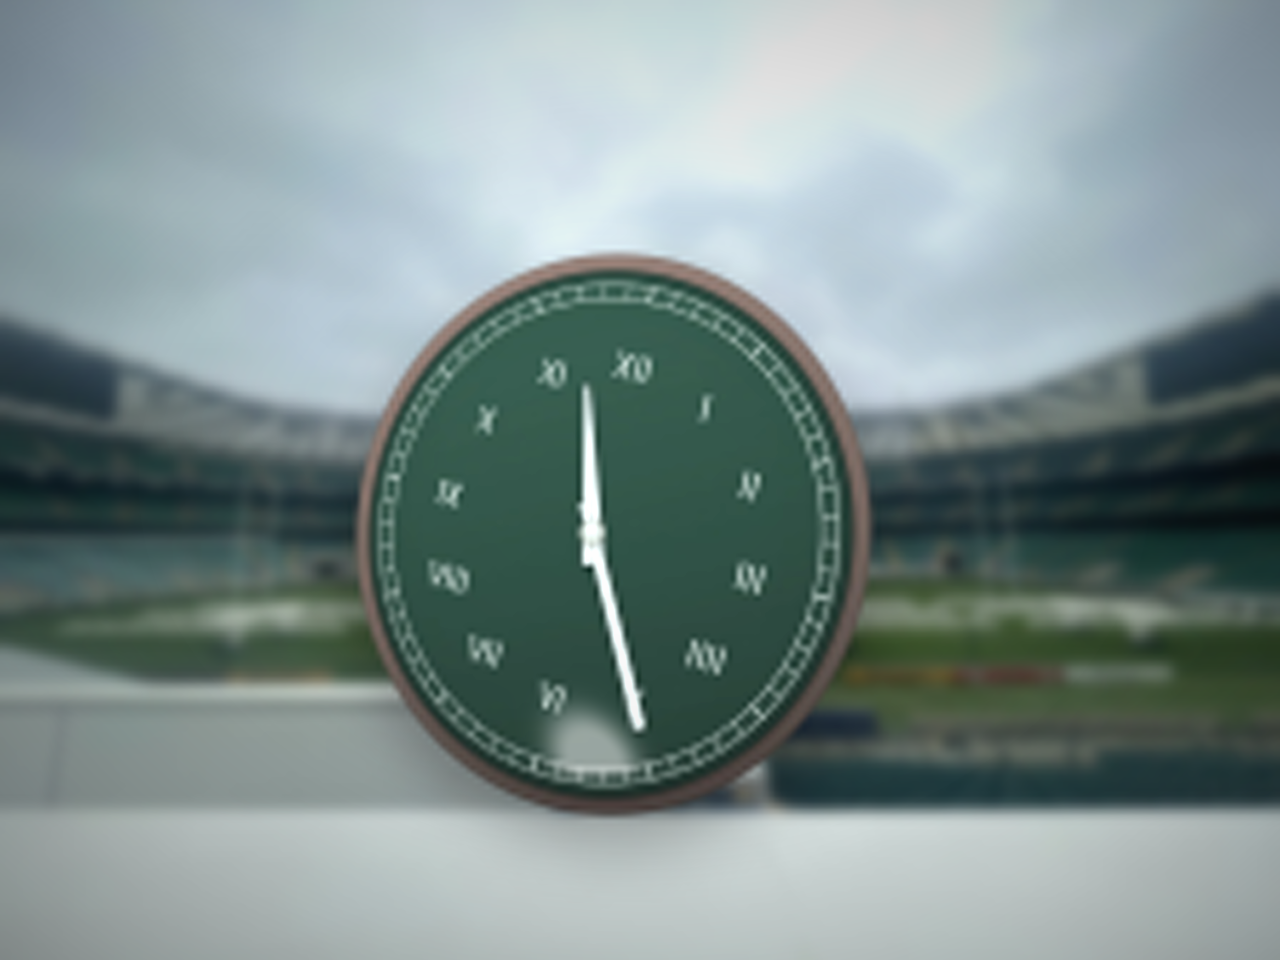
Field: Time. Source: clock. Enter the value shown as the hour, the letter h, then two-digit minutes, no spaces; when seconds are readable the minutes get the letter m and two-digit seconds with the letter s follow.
11h25
